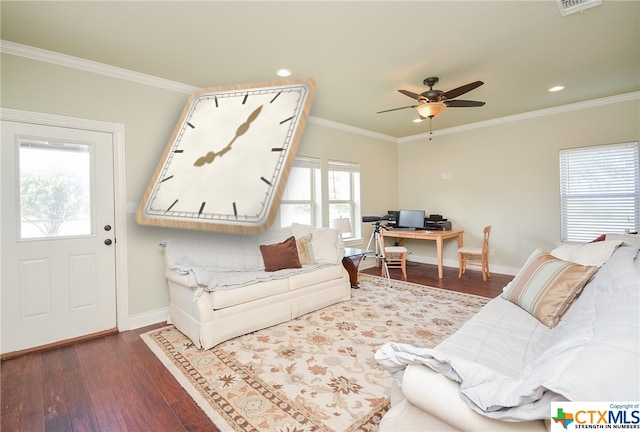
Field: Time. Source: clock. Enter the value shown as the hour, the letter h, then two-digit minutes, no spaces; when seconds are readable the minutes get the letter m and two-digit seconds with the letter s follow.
8h04
